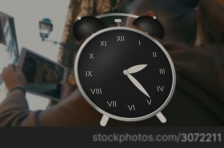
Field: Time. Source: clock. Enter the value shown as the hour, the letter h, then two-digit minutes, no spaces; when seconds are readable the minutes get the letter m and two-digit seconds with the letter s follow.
2h24
